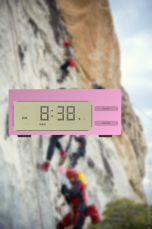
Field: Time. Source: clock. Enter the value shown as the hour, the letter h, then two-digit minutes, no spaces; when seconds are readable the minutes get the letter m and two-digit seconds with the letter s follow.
8h38
